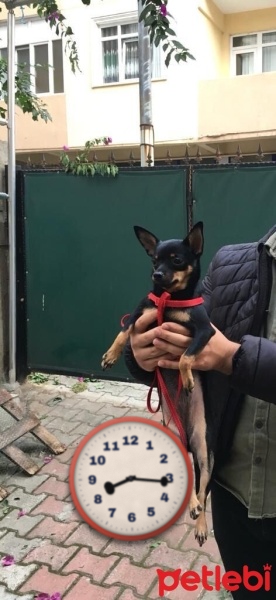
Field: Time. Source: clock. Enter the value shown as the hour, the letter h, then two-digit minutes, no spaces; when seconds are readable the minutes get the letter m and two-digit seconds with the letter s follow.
8h16
